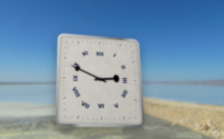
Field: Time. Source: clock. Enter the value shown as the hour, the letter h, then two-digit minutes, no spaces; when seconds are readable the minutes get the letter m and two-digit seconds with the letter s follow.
2h49
